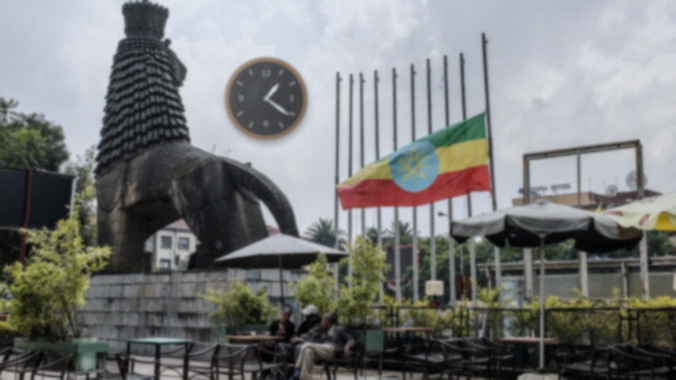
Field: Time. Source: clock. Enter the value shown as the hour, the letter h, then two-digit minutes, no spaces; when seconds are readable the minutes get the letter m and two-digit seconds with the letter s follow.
1h21
